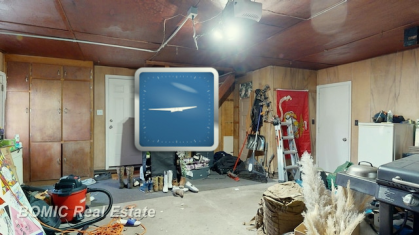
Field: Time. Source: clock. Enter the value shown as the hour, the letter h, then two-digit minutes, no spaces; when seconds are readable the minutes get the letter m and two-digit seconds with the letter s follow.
2h45
